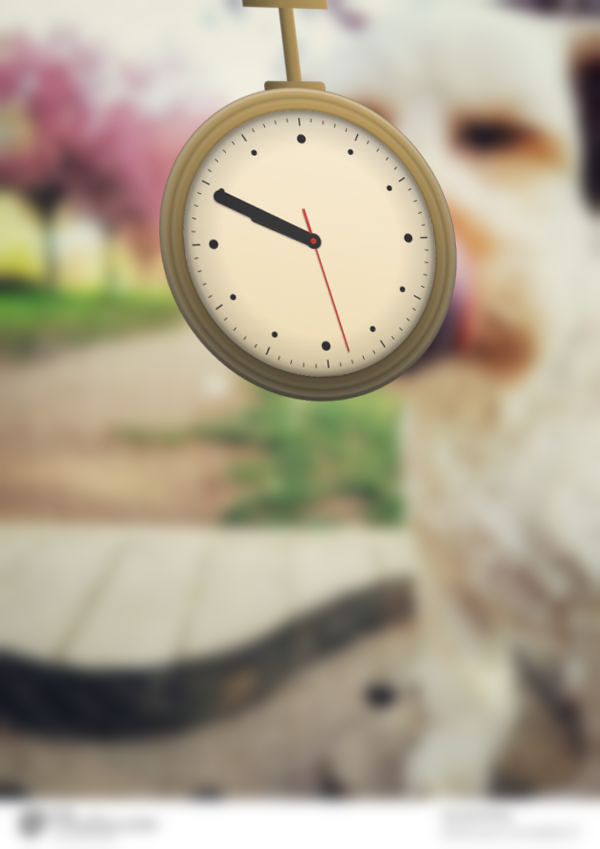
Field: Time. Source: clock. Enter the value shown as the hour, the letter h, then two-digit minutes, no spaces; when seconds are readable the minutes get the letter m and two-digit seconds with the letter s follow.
9h49m28s
